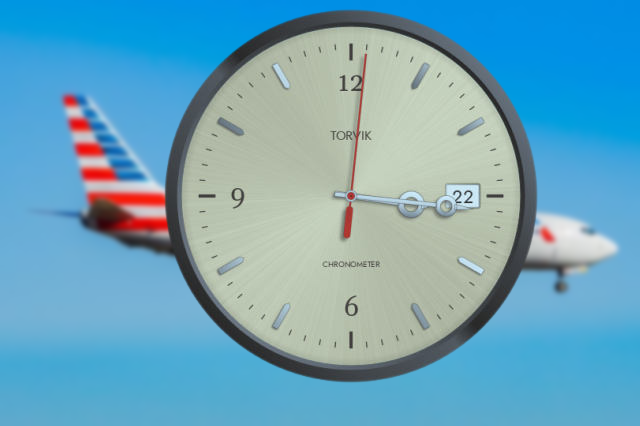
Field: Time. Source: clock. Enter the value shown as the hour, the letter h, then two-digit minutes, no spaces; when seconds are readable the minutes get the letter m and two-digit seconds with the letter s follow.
3h16m01s
